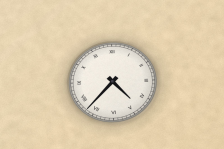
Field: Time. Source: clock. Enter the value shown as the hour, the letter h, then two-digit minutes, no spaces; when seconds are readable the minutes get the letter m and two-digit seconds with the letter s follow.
4h37
